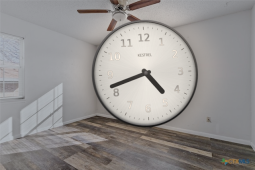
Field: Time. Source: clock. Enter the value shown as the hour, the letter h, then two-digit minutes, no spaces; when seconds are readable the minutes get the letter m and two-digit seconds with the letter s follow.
4h42
